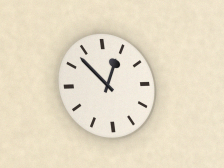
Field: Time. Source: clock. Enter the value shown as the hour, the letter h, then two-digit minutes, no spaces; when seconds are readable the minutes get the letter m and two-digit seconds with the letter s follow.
12h53
